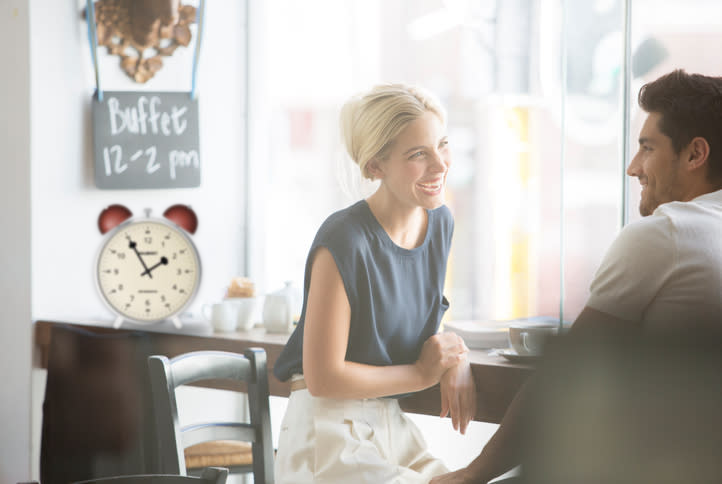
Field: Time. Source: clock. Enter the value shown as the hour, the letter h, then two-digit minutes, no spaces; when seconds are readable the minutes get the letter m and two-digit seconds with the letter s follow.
1h55
